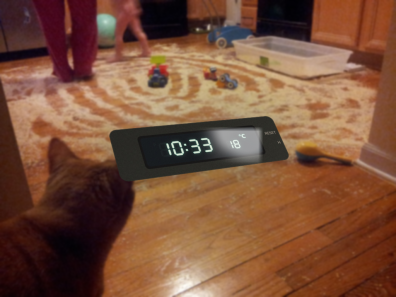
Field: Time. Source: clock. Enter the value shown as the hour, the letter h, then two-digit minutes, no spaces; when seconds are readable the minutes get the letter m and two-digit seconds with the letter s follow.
10h33
